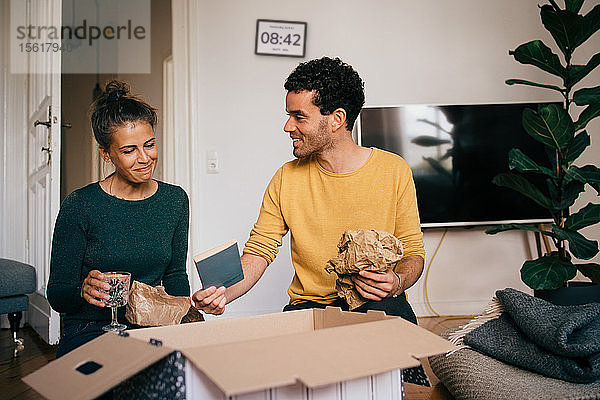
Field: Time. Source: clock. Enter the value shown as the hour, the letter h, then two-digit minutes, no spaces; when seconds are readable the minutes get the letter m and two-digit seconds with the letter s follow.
8h42
